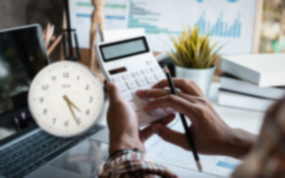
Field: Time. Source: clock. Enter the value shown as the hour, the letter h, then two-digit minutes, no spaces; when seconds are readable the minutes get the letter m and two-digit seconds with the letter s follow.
4h26
